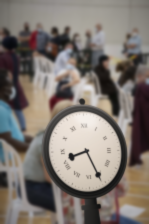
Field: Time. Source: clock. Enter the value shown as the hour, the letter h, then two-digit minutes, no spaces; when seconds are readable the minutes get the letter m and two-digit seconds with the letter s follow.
8h26
